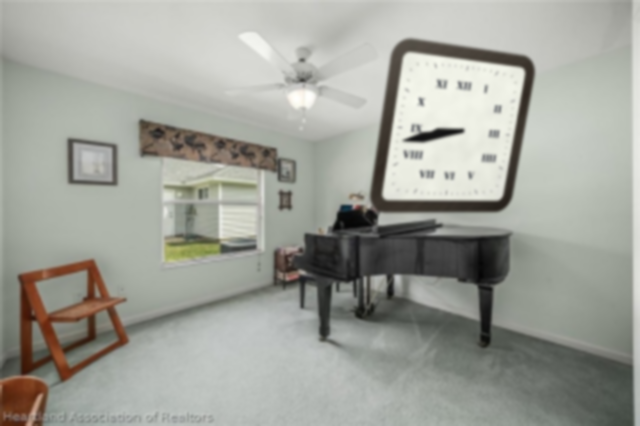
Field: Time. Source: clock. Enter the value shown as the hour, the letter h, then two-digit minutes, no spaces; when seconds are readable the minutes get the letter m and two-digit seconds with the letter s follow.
8h43
